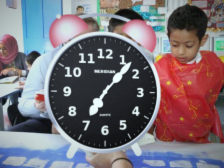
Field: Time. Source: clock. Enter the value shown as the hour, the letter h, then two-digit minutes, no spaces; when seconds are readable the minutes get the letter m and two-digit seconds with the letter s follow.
7h07
